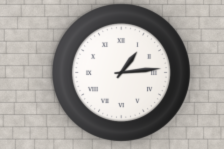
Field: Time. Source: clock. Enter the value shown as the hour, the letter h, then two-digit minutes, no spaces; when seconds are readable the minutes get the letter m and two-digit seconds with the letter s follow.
1h14
